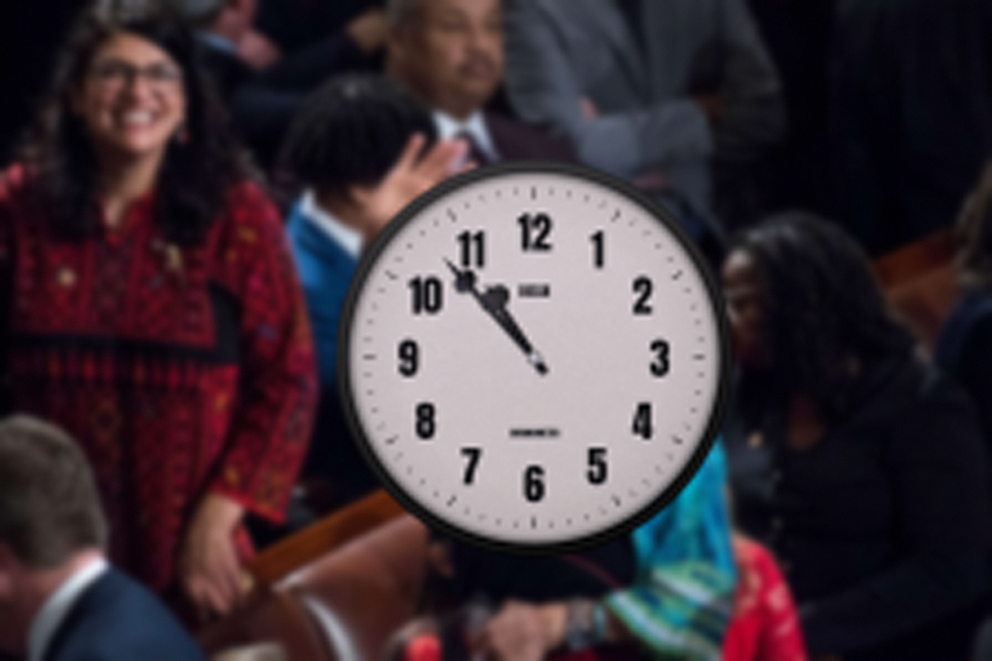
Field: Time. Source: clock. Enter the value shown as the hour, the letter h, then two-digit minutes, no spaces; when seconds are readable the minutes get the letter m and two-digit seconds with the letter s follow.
10h53
